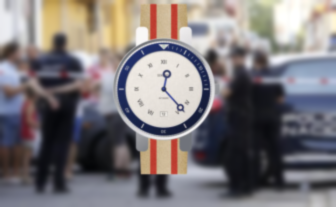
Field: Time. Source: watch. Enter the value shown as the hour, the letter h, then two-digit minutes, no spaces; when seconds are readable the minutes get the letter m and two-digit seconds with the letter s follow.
12h23
